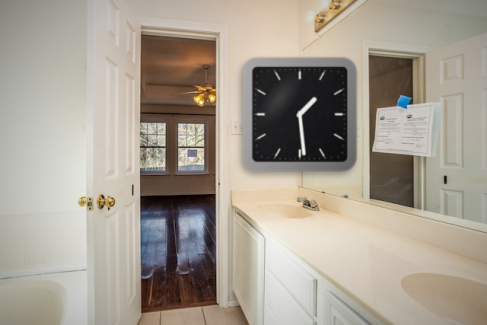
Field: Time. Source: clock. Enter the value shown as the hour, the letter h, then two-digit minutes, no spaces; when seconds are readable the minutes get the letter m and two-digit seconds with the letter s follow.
1h29
